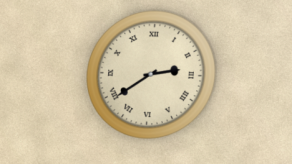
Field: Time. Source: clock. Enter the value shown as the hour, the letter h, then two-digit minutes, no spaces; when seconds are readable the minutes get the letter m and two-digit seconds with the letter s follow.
2h39
